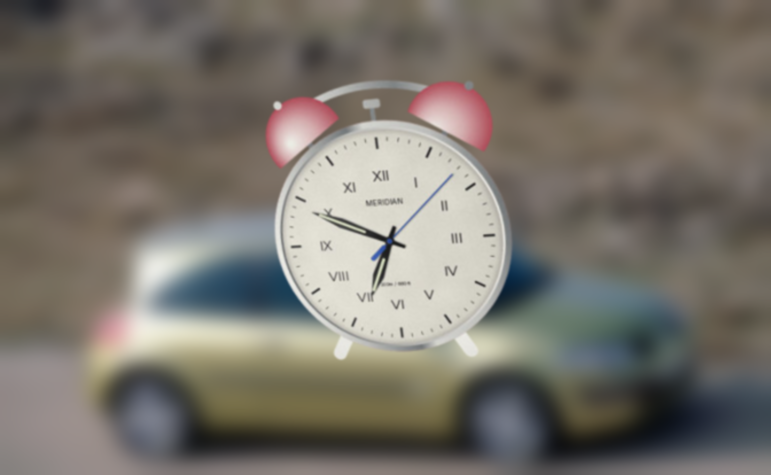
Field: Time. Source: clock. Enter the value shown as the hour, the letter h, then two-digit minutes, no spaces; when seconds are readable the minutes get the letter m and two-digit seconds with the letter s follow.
6h49m08s
